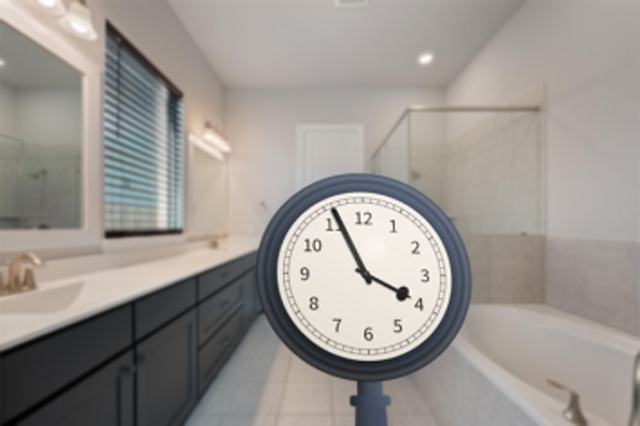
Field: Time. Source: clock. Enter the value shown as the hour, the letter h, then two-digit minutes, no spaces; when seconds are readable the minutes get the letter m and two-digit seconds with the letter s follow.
3h56
